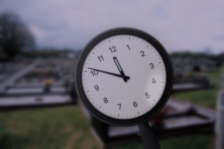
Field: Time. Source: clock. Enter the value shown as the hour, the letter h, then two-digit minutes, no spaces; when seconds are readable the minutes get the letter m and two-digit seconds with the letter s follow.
11h51
